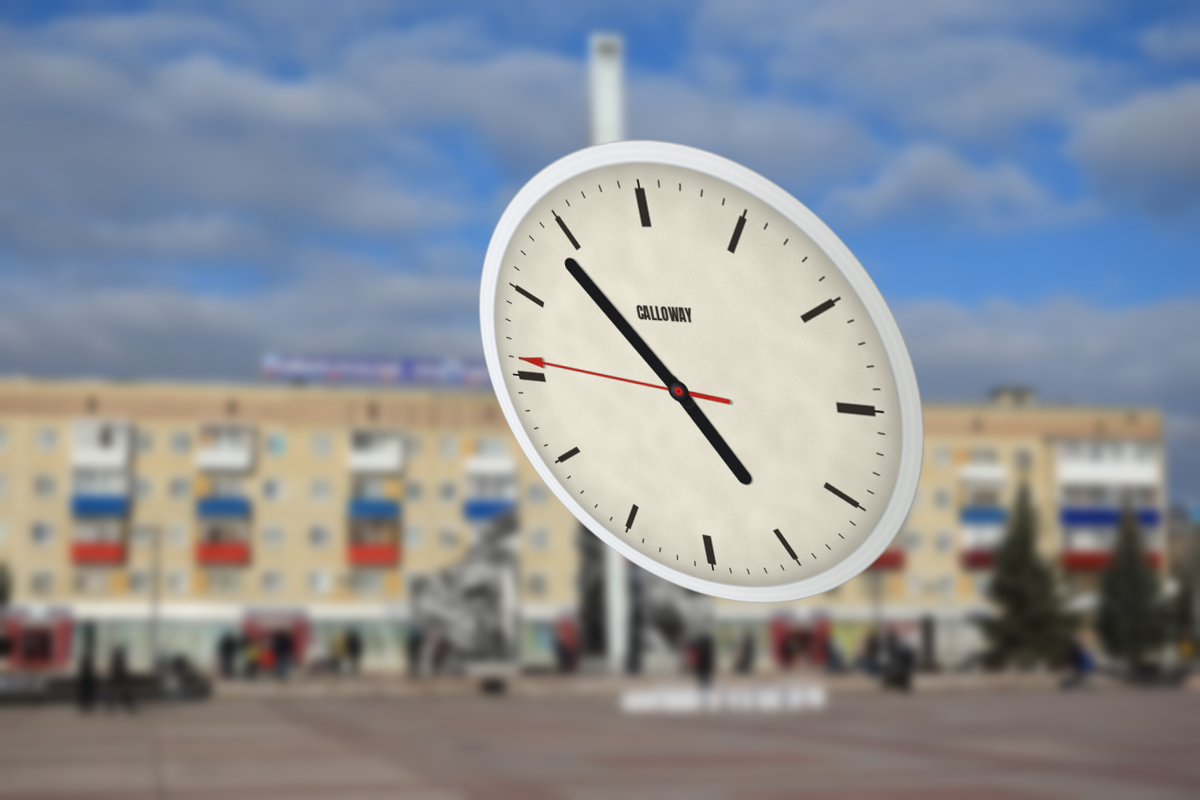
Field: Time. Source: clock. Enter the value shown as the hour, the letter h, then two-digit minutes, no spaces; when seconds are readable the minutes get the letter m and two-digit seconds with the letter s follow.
4h53m46s
